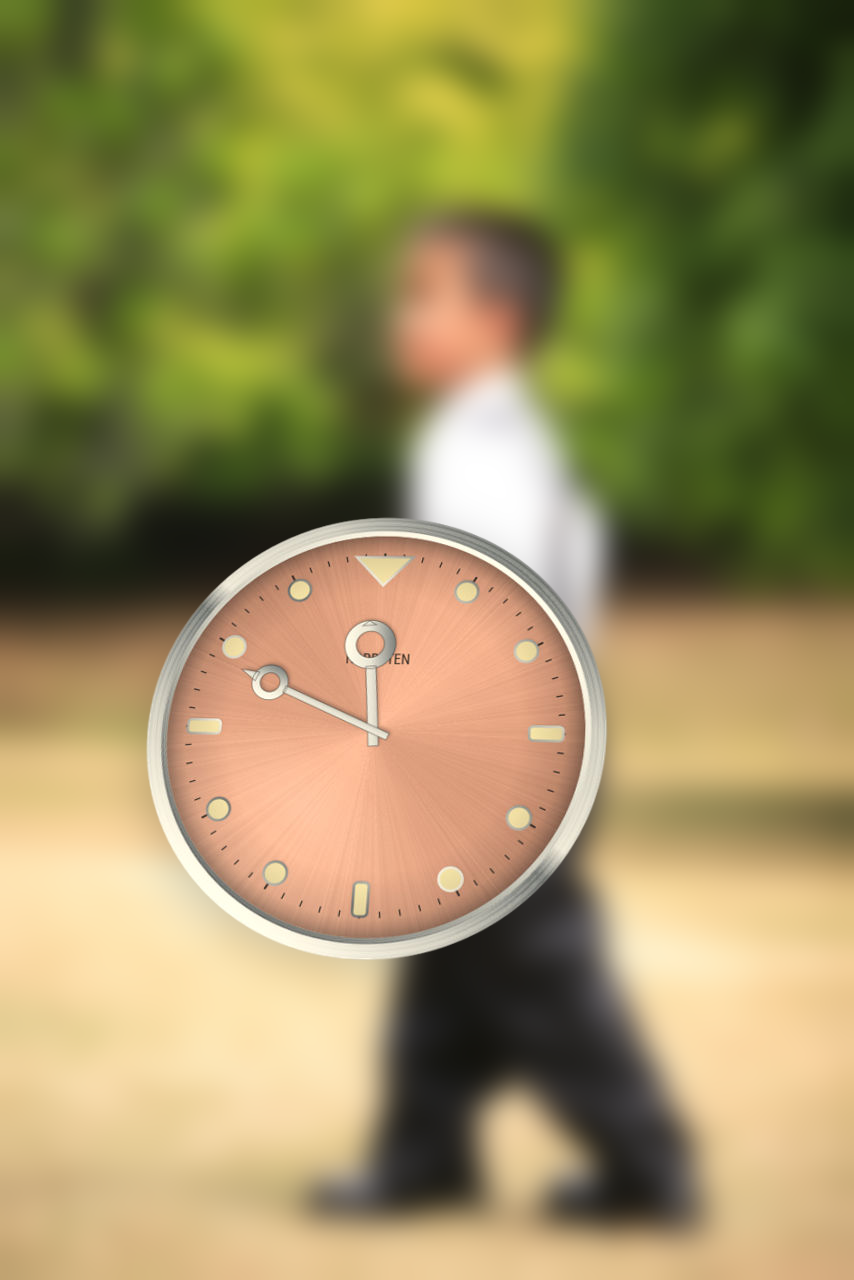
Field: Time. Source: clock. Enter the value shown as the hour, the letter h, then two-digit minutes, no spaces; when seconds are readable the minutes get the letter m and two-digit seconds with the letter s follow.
11h49
